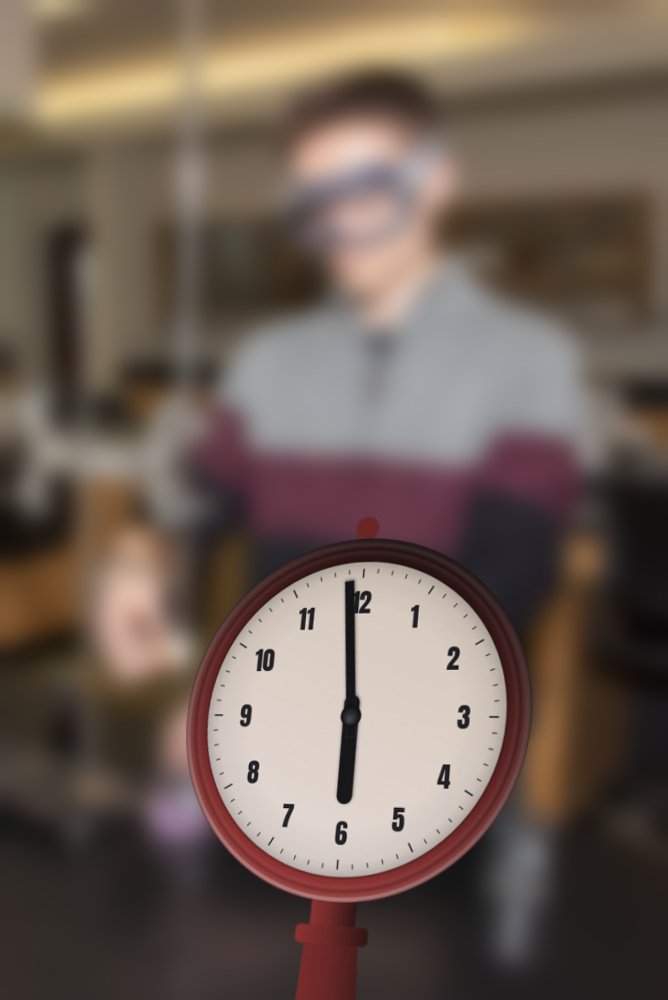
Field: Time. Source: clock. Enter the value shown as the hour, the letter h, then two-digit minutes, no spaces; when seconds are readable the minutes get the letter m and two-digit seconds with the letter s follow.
5h59
